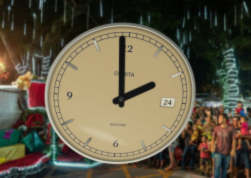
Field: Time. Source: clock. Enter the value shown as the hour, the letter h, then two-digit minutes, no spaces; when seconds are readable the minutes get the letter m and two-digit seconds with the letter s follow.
1h59
